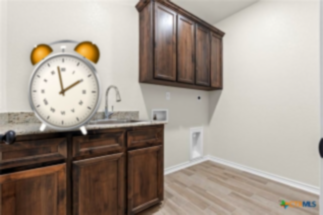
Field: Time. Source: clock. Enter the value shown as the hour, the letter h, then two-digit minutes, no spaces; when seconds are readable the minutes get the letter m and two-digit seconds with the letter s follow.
1h58
